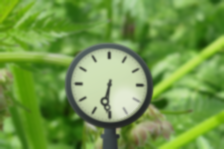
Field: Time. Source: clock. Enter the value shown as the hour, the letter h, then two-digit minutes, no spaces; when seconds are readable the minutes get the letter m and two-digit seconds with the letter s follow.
6h31
